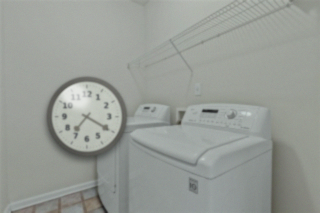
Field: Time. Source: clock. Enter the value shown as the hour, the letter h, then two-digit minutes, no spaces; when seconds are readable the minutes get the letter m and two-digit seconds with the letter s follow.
7h20
